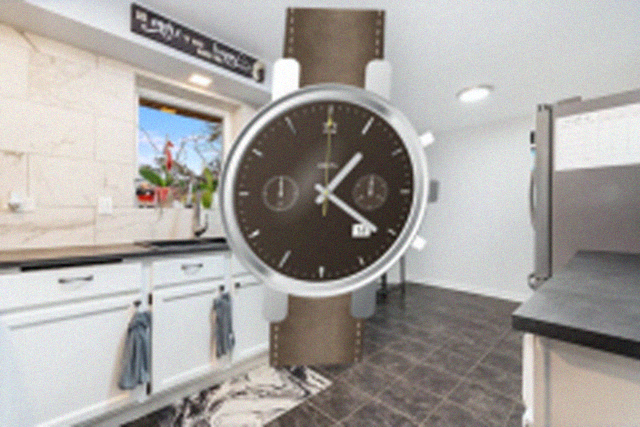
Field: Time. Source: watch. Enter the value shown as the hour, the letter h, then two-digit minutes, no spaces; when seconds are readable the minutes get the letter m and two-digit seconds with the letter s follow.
1h21
